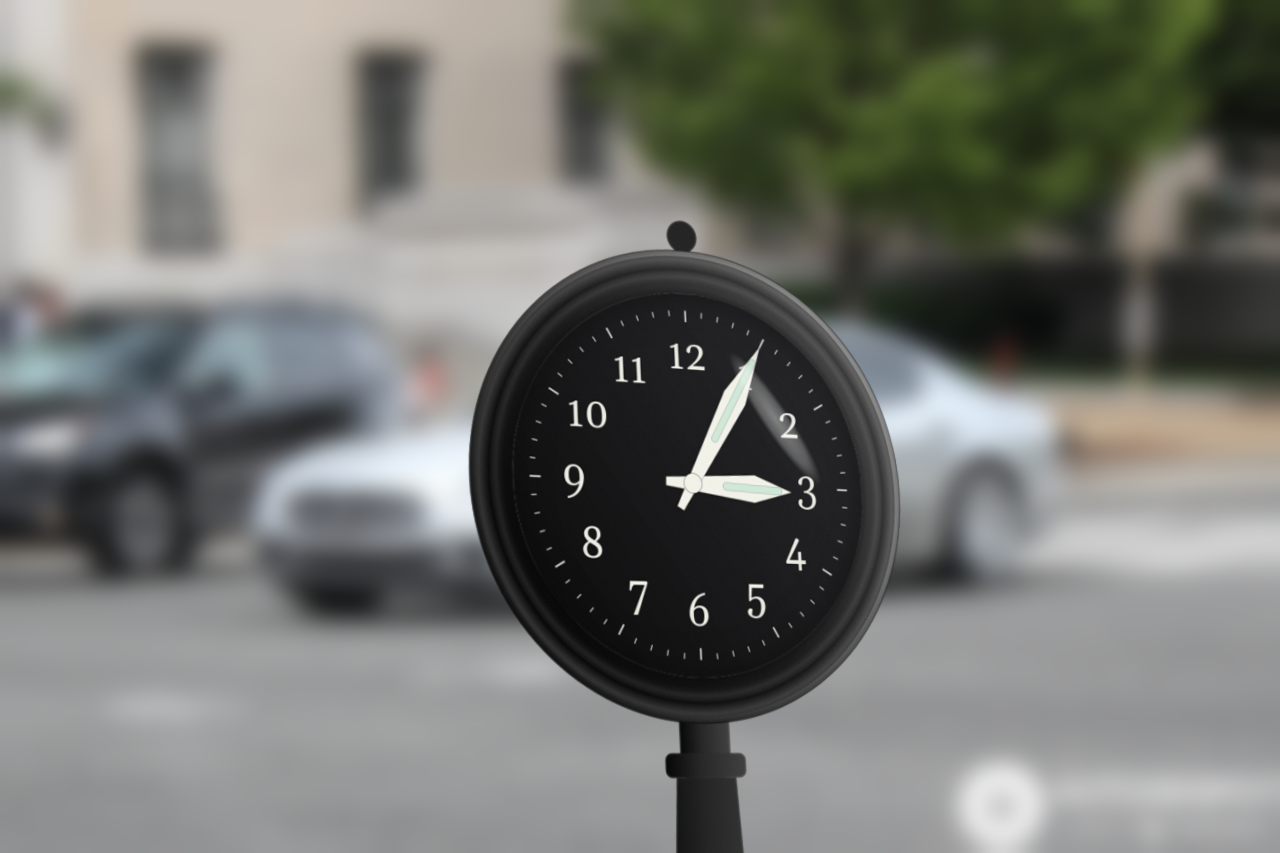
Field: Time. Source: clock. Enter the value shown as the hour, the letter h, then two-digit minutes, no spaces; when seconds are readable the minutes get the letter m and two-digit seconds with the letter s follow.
3h05
